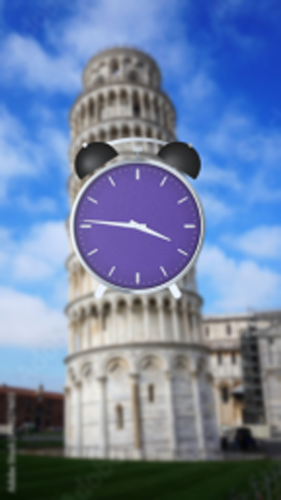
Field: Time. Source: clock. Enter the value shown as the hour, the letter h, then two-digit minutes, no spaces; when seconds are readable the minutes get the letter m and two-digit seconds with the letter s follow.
3h46
